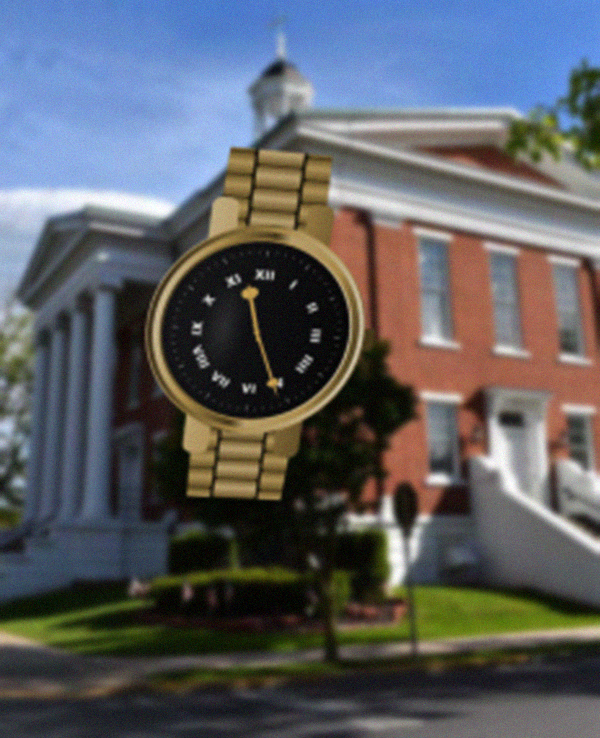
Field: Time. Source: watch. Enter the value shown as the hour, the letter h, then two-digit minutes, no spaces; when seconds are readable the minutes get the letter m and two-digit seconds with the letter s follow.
11h26
